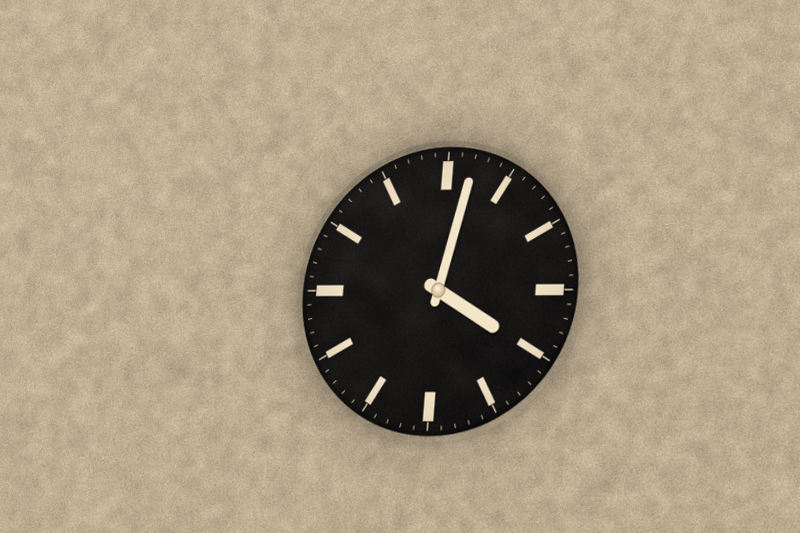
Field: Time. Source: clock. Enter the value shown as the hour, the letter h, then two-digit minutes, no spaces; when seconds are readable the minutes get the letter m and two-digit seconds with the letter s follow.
4h02
